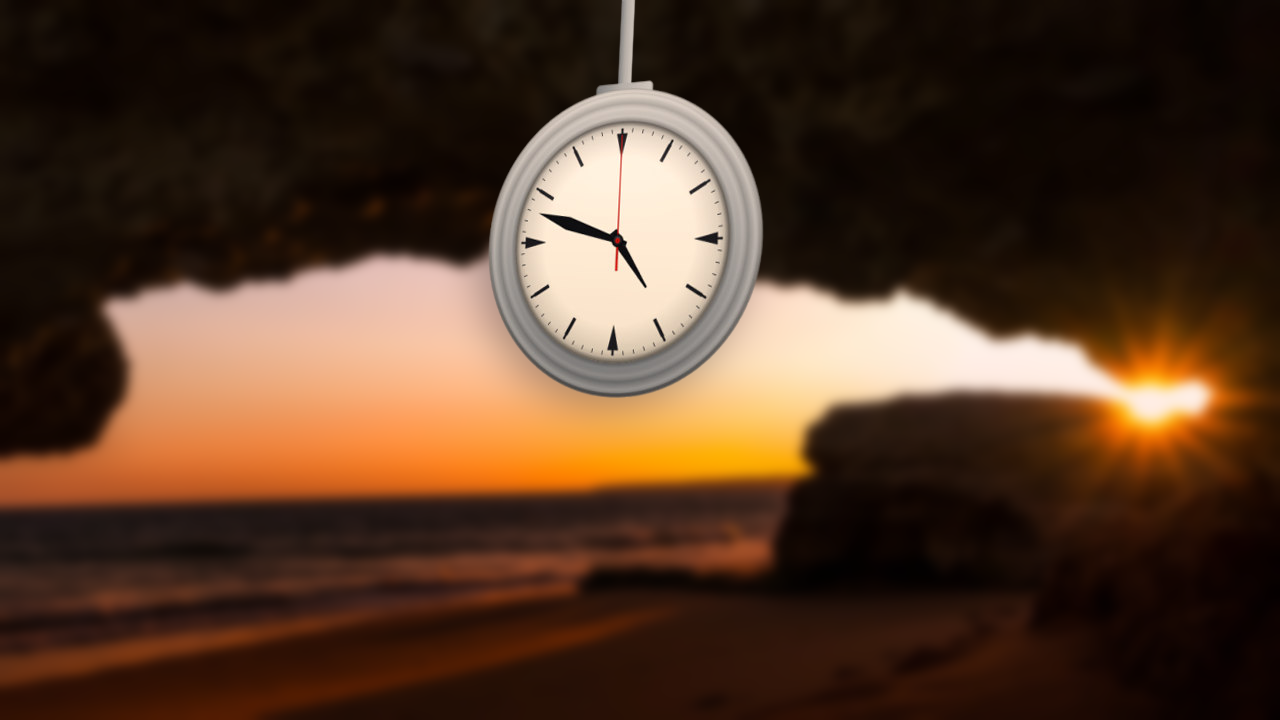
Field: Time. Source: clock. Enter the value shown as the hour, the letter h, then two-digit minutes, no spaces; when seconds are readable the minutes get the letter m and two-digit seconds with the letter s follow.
4h48m00s
